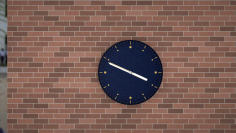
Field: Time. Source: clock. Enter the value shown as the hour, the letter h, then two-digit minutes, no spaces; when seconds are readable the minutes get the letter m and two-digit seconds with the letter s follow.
3h49
